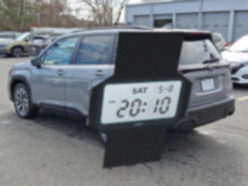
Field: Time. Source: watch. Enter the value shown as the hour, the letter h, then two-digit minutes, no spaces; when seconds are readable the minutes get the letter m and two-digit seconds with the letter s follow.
20h10
